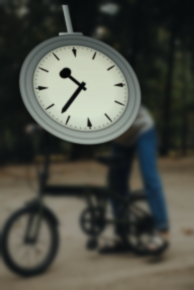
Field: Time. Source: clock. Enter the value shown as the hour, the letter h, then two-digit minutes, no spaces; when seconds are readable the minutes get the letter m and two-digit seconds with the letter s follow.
10h37
